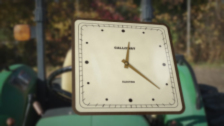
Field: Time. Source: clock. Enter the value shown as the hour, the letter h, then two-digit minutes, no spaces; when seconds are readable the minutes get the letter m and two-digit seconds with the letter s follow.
12h22
